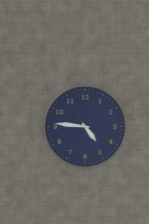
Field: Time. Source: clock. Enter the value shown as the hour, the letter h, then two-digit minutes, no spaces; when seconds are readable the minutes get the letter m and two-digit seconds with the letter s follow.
4h46
